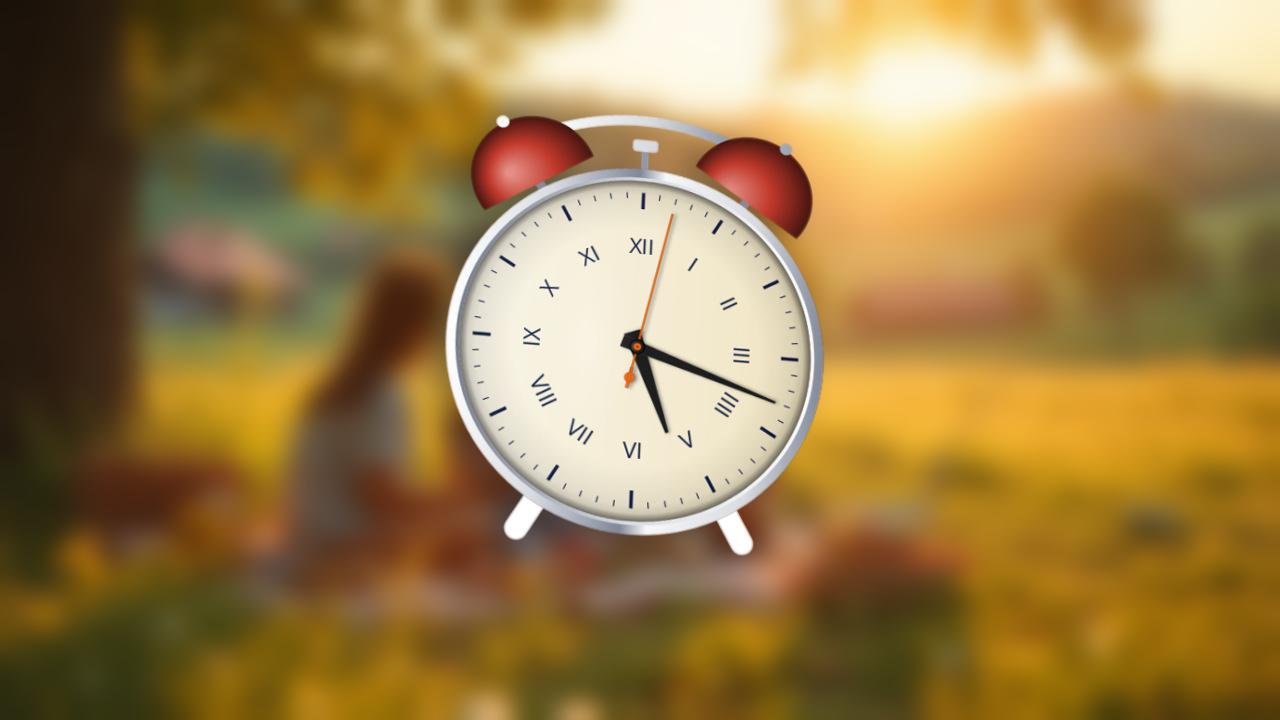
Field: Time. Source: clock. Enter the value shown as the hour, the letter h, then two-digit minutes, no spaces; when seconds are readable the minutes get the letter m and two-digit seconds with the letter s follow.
5h18m02s
